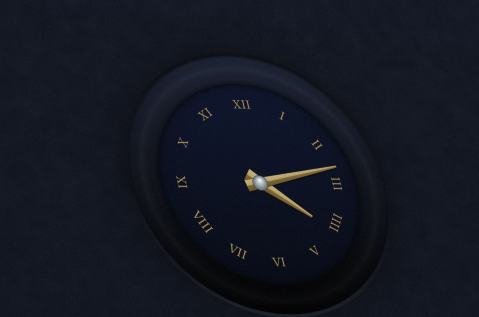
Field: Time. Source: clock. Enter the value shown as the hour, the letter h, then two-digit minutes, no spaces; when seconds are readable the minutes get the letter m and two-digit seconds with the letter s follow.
4h13
